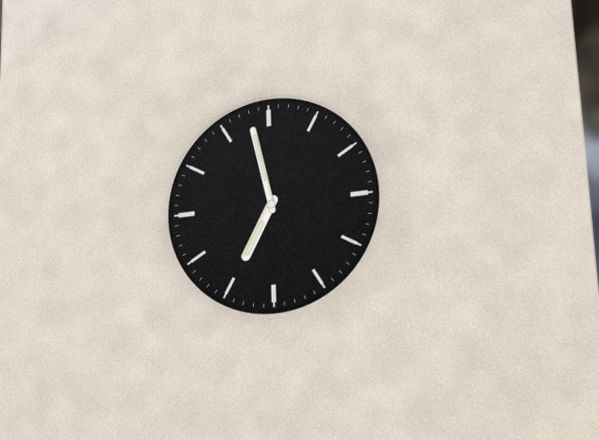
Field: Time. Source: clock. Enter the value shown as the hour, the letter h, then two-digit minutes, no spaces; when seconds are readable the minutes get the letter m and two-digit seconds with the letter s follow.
6h58
